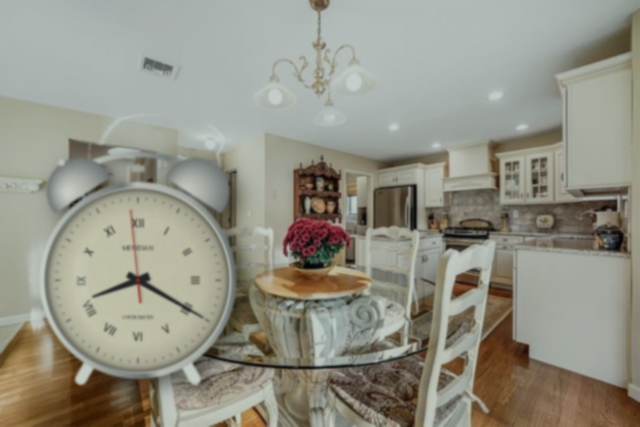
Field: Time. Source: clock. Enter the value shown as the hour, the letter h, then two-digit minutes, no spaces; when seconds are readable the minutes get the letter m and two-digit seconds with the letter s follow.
8h19m59s
